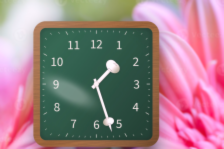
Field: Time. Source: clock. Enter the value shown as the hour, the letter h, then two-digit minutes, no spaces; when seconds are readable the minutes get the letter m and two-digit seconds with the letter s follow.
1h27
